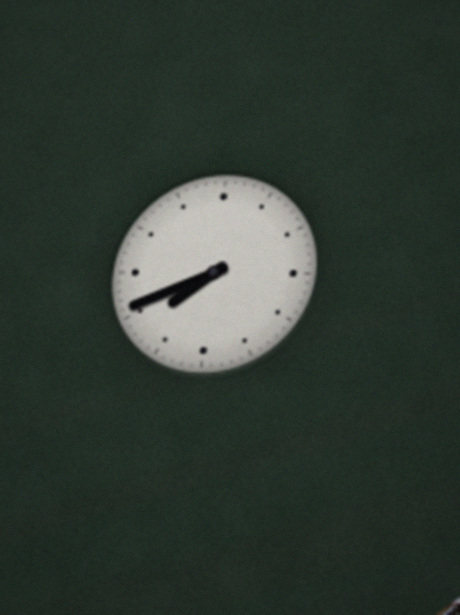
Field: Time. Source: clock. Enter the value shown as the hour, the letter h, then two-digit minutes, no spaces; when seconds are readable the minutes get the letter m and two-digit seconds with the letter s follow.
7h41
